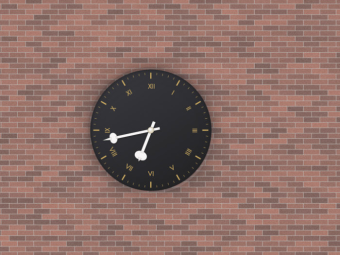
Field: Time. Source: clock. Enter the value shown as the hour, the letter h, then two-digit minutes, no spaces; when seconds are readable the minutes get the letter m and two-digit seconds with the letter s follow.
6h43
